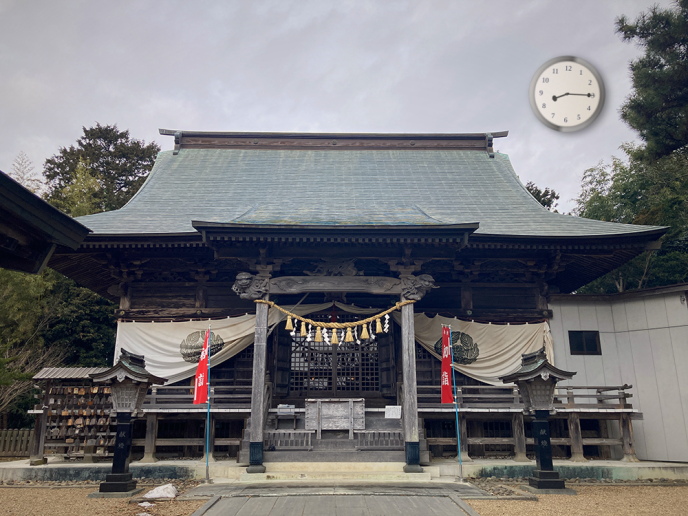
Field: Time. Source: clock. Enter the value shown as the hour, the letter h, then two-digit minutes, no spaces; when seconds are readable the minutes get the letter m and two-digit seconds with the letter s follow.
8h15
